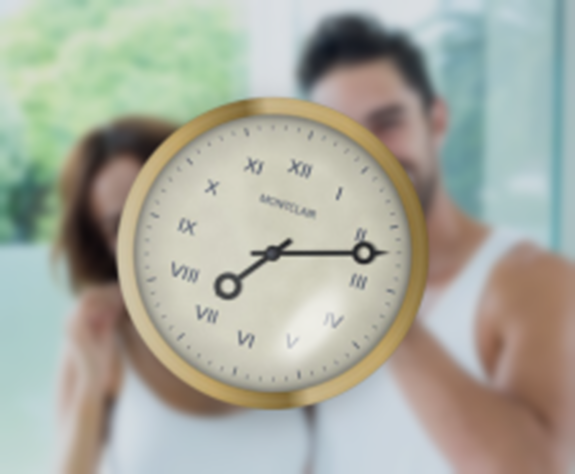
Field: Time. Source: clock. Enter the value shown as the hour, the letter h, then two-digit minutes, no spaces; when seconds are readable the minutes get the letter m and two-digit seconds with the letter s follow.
7h12
